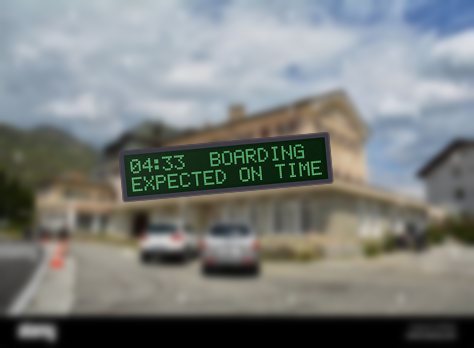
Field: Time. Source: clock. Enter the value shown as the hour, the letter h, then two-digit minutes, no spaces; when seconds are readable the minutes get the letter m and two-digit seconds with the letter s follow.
4h33
